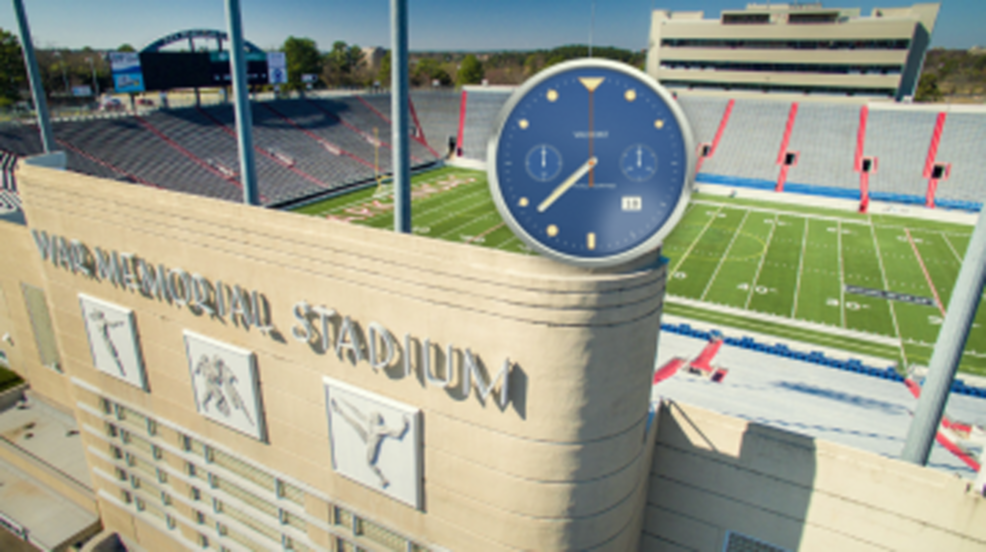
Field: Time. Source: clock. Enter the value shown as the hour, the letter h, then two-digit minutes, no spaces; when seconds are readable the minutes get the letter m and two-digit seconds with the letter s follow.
7h38
